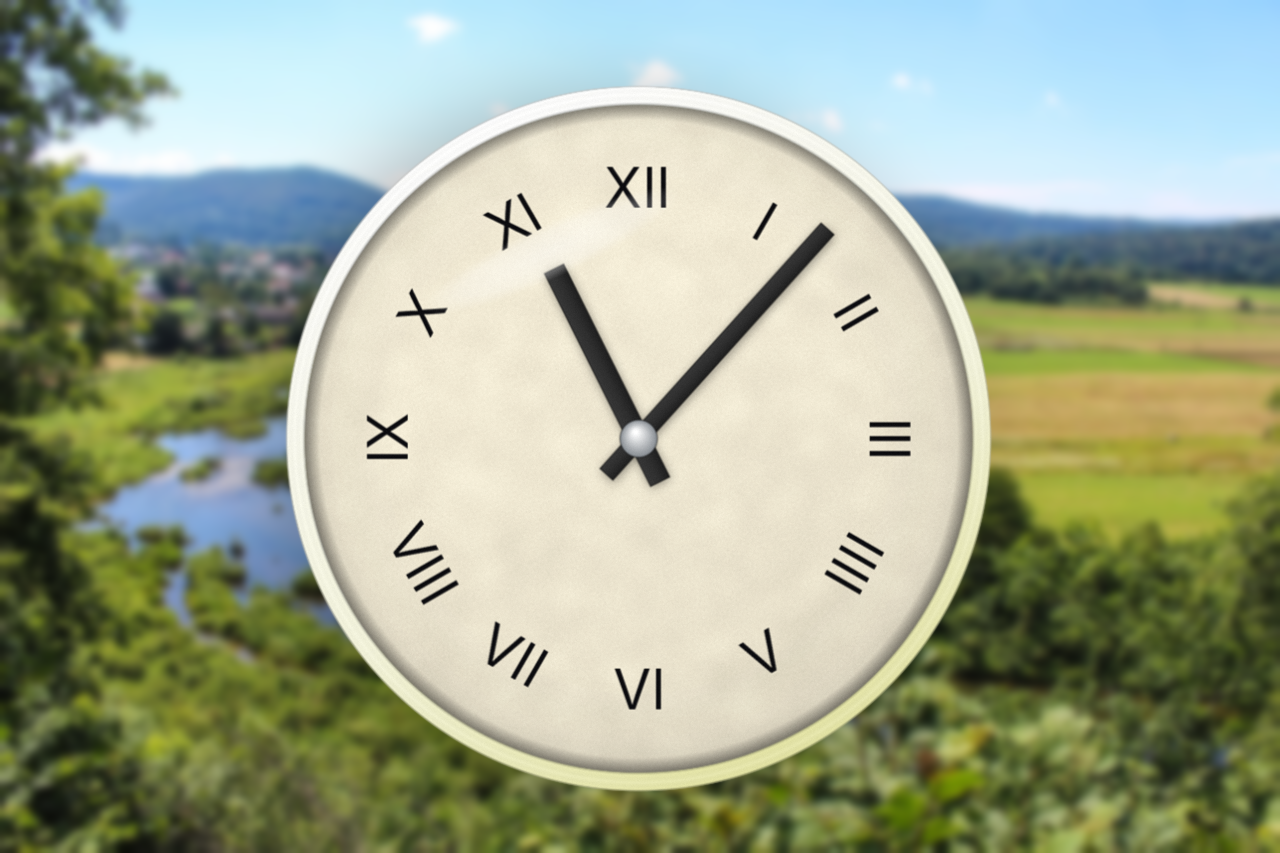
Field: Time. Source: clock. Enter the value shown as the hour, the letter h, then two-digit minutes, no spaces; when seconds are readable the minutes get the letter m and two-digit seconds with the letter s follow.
11h07
